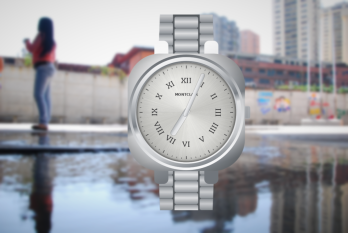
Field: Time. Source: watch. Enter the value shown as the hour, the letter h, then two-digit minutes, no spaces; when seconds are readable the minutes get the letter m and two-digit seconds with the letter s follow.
7h04
